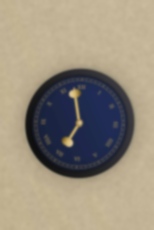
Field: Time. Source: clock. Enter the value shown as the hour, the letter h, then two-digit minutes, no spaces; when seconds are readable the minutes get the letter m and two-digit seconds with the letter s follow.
6h58
